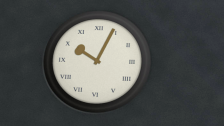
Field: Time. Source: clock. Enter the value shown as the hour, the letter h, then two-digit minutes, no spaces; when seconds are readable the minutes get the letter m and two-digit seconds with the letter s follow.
10h04
